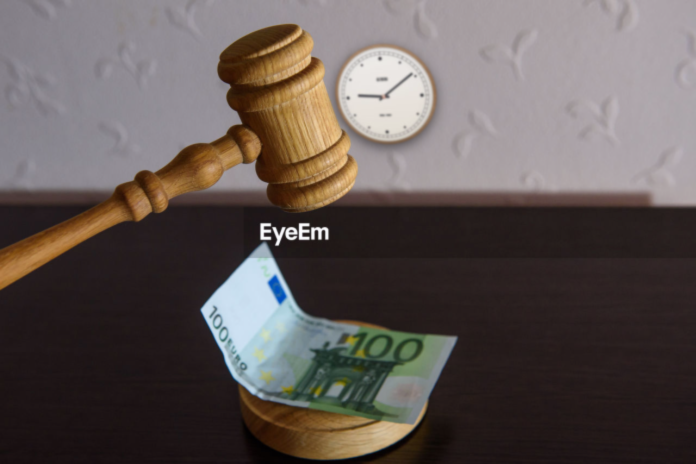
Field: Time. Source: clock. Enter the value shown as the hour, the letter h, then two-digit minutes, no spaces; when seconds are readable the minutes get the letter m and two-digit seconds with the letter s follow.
9h09
